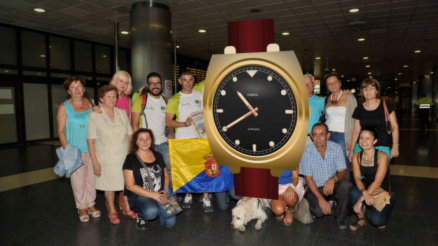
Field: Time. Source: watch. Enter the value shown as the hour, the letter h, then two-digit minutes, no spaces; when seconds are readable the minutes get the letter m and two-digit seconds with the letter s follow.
10h40
